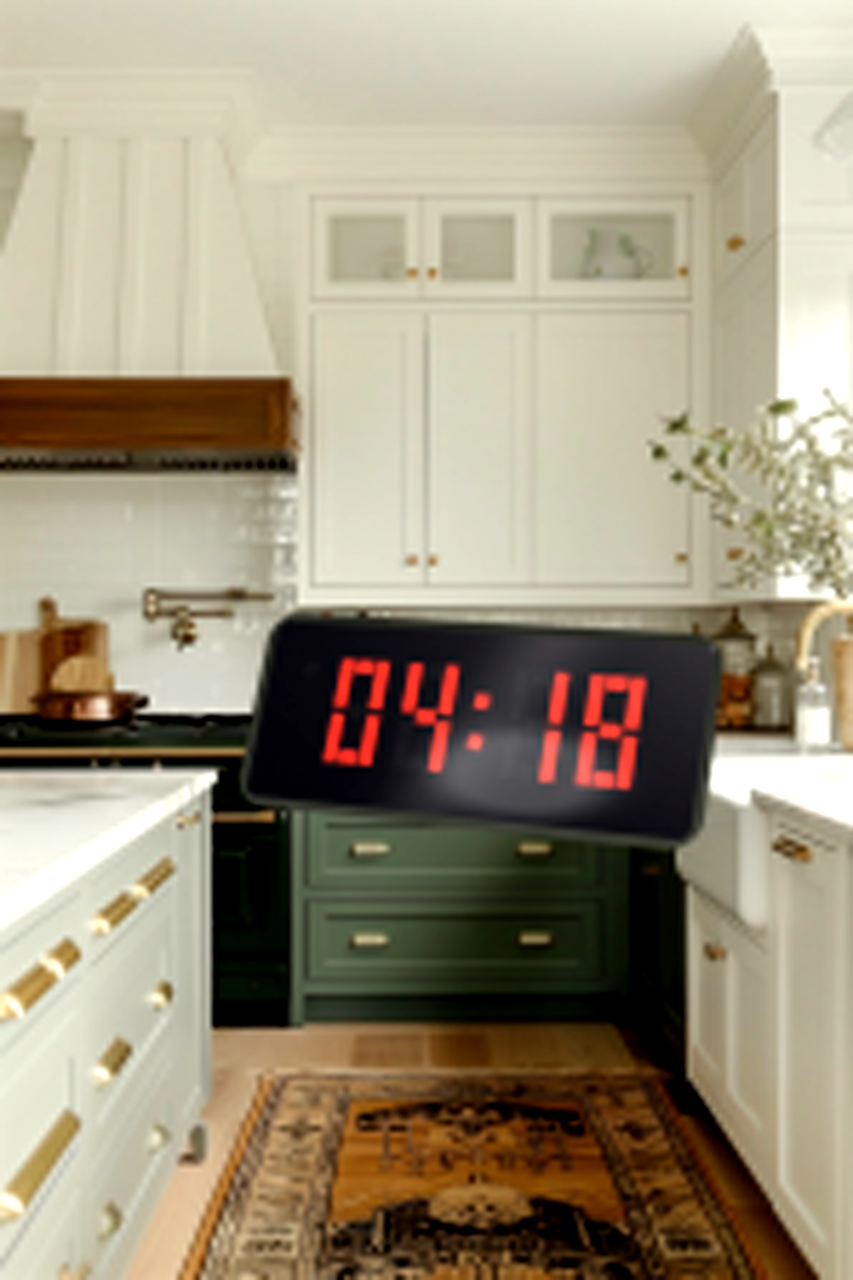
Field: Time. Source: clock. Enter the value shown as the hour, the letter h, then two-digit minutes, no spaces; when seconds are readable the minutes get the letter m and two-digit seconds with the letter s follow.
4h18
